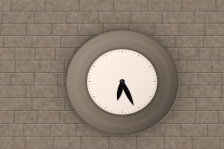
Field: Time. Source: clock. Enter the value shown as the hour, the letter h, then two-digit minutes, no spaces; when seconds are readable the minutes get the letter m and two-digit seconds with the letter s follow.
6h26
